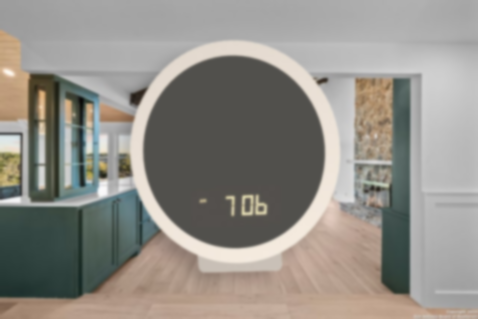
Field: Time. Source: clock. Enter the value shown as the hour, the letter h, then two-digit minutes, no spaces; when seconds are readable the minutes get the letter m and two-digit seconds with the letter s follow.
7h06
